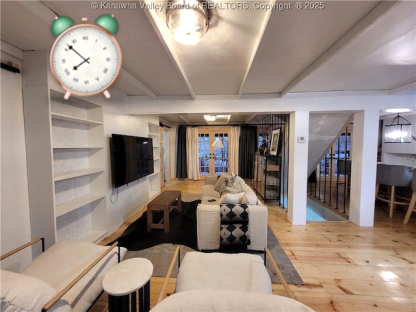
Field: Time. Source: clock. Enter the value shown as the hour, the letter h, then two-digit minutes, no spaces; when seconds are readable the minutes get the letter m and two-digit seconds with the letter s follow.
7h52
